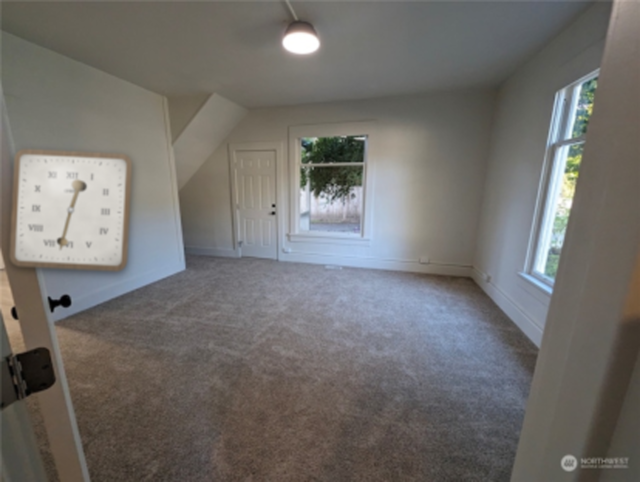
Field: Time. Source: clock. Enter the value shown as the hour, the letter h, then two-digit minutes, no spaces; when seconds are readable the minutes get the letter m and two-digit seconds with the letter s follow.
12h32
